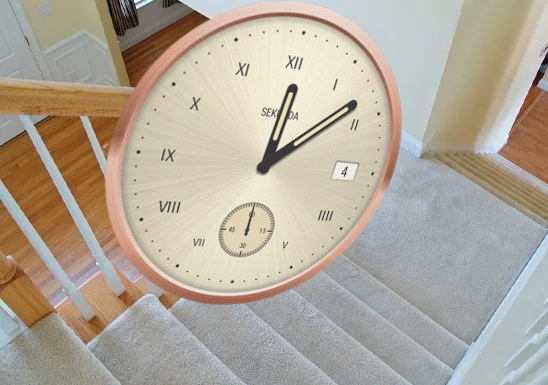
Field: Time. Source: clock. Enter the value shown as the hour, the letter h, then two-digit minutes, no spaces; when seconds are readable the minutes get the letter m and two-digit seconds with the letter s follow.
12h08
